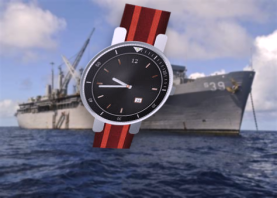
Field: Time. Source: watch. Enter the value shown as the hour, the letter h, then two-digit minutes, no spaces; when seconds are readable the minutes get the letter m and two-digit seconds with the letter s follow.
9h44
